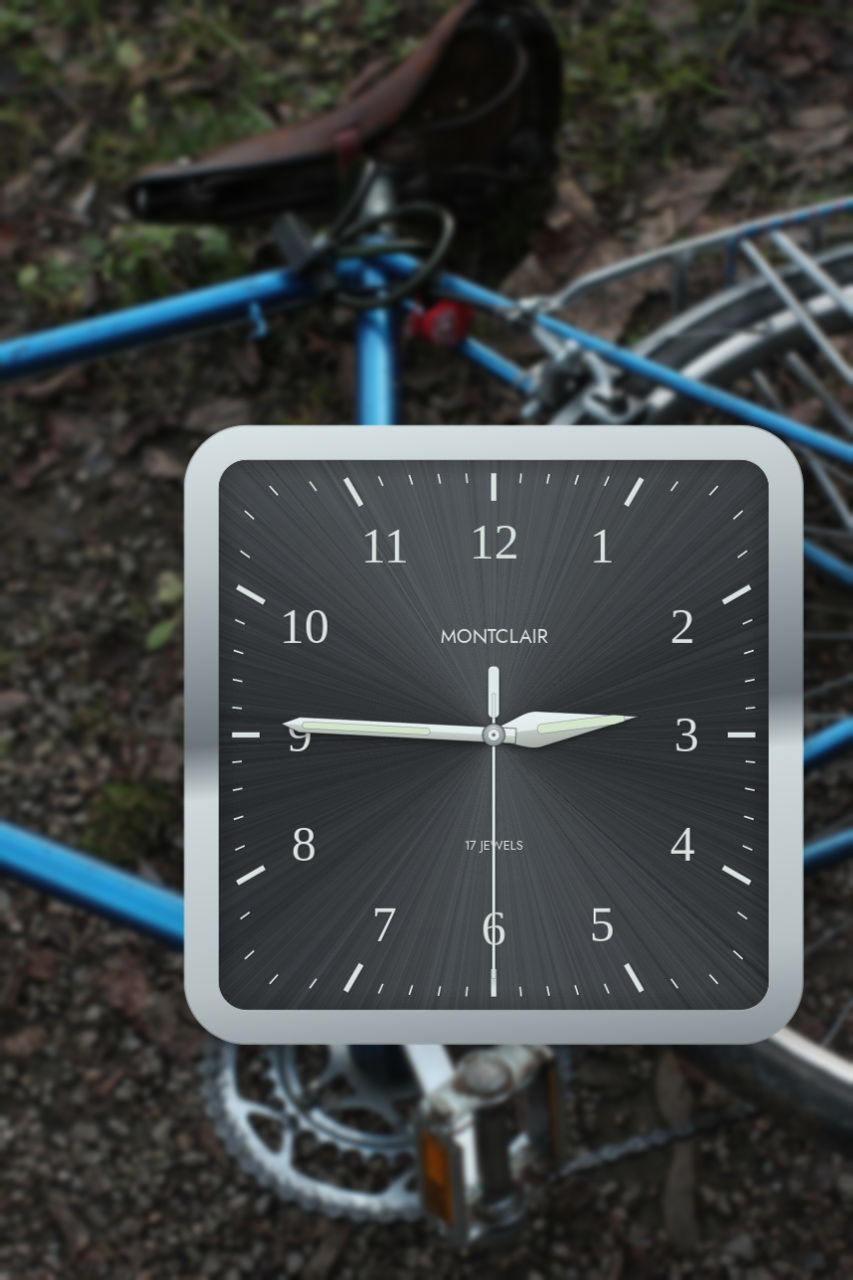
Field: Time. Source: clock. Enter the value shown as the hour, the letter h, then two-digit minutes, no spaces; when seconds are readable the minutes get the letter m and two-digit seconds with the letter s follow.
2h45m30s
